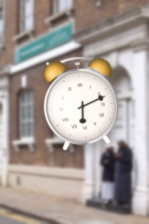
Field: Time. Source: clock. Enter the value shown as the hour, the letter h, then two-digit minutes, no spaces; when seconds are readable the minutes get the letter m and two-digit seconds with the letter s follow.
6h12
